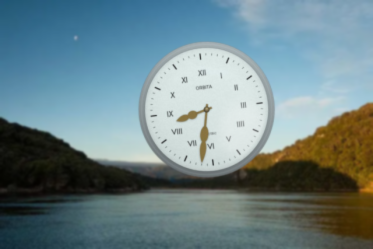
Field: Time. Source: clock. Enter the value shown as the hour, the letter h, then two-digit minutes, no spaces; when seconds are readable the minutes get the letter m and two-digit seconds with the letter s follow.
8h32
